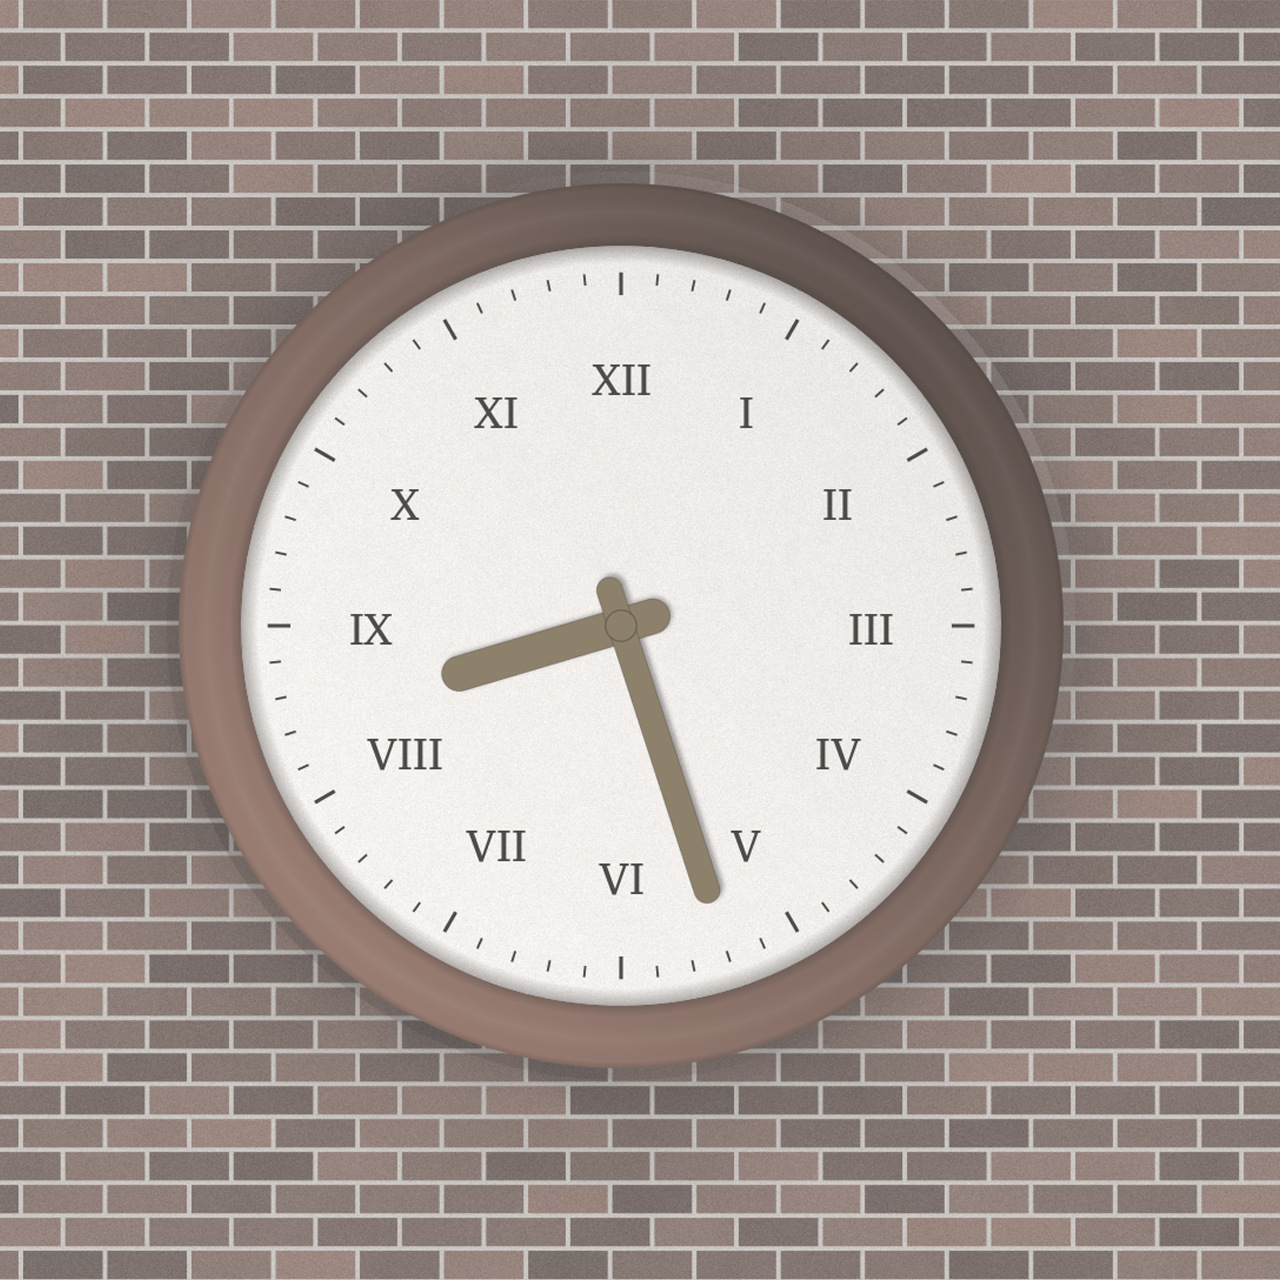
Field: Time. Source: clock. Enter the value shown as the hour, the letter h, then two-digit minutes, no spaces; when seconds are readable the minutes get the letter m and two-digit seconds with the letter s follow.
8h27
